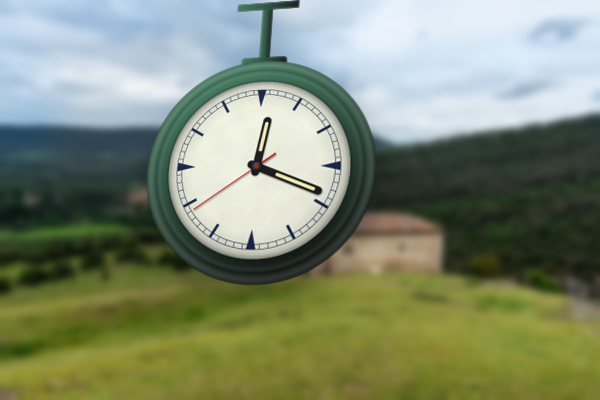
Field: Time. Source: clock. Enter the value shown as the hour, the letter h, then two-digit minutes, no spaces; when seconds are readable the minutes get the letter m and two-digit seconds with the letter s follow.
12h18m39s
